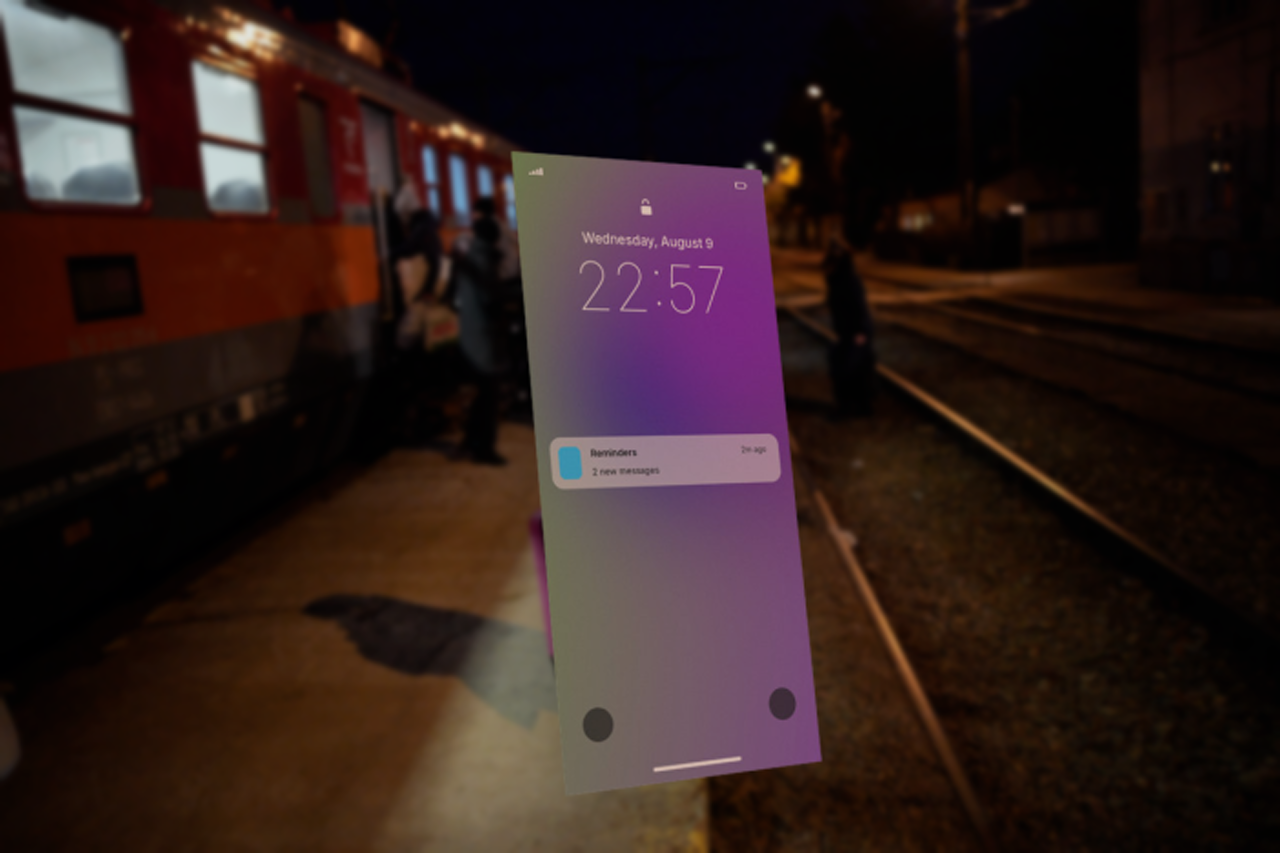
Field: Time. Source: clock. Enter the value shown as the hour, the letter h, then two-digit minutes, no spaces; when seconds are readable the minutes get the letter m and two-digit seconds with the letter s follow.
22h57
